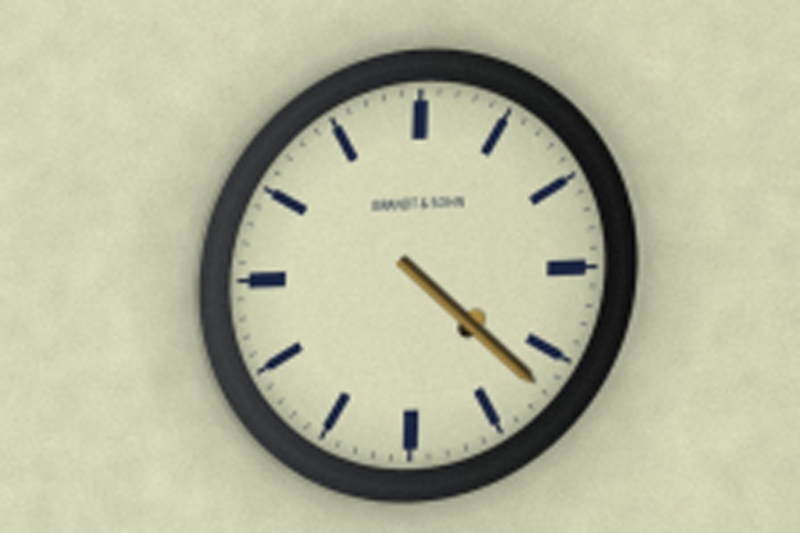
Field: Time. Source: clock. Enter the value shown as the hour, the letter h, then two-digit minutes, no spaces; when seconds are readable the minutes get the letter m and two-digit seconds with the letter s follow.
4h22
